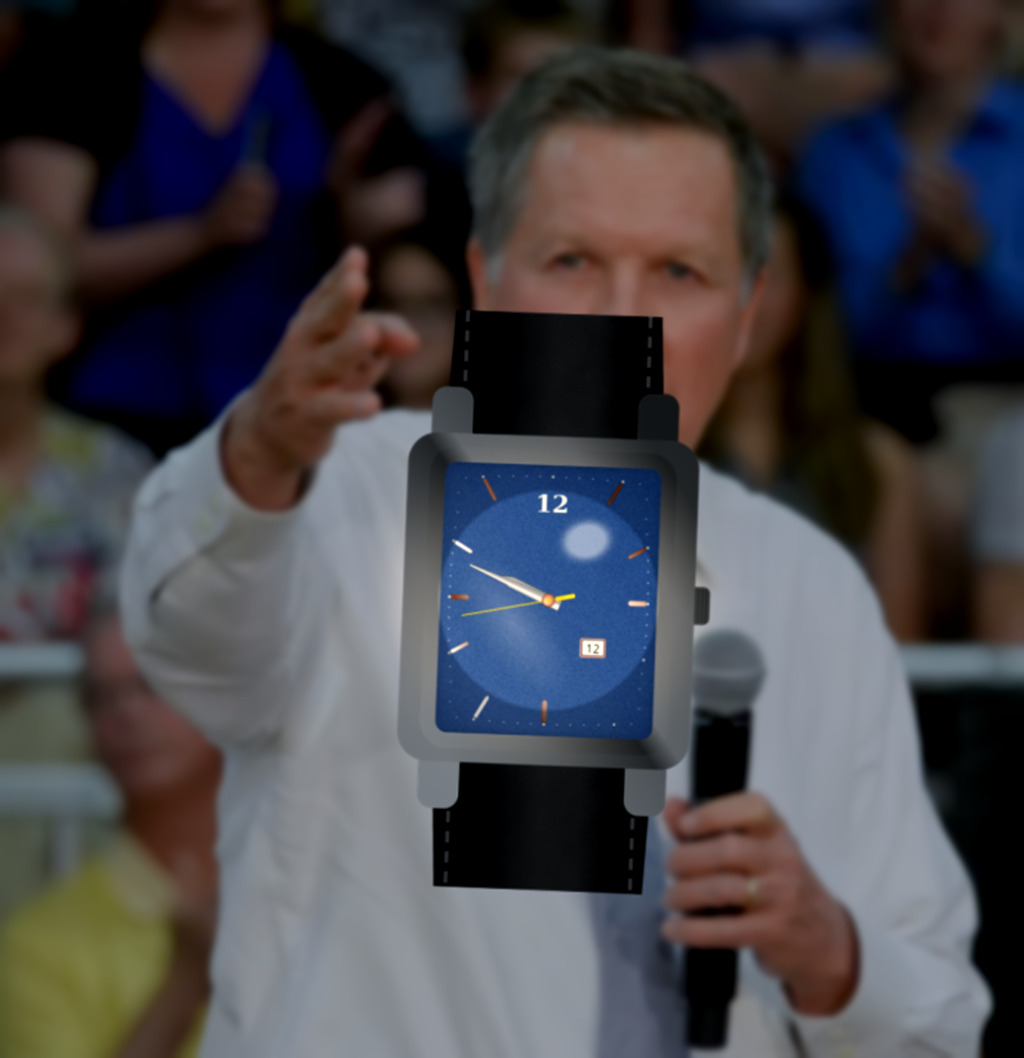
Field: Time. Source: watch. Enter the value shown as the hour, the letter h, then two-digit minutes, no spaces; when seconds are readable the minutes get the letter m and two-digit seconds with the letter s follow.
9h48m43s
